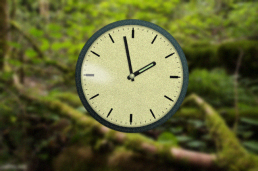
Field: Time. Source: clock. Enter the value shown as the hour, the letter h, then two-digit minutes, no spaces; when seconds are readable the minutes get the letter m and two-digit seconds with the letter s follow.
1h58
